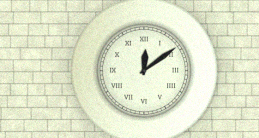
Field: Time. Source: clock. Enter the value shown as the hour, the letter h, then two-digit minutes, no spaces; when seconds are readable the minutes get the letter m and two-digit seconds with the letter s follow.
12h09
